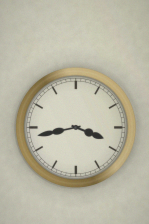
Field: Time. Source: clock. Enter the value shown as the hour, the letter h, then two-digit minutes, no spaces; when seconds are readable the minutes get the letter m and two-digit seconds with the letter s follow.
3h43
